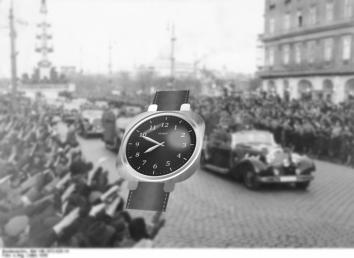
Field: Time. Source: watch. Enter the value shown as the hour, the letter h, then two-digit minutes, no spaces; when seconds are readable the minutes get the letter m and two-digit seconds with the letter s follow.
7h49
